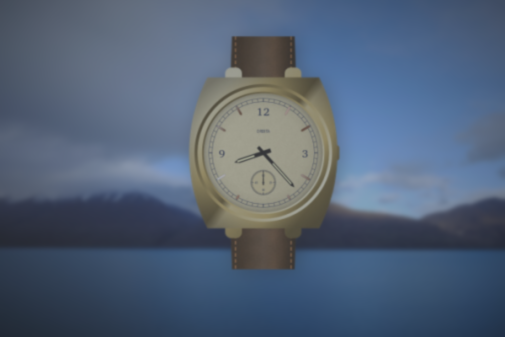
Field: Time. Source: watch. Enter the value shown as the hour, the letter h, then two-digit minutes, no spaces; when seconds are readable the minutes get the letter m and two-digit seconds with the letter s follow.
8h23
